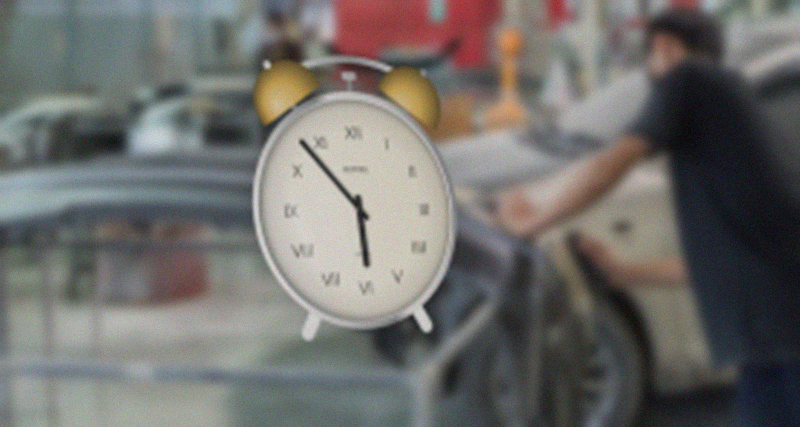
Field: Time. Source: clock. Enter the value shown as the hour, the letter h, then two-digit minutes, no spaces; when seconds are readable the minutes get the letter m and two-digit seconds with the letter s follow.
5h53
